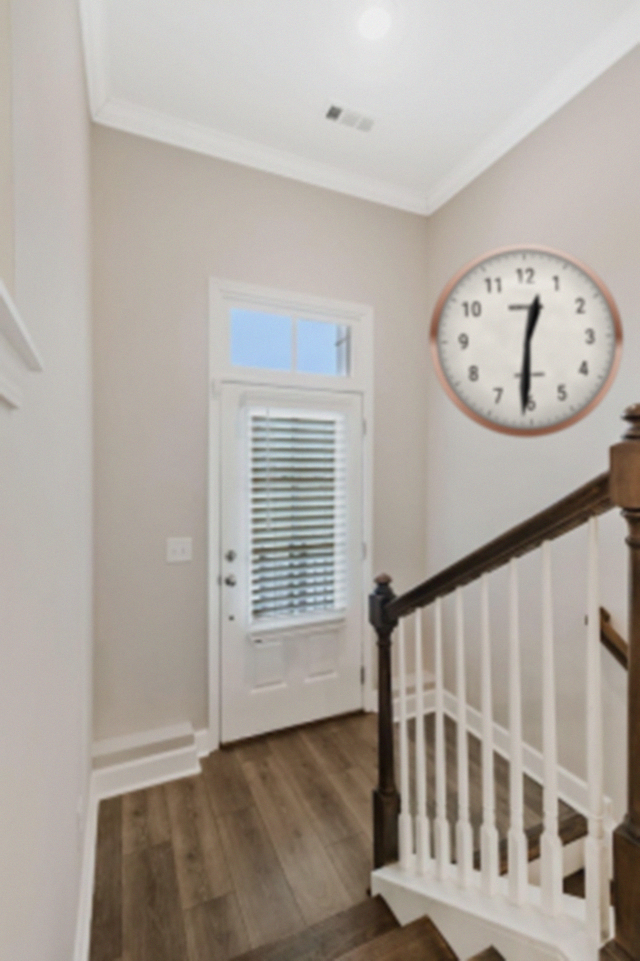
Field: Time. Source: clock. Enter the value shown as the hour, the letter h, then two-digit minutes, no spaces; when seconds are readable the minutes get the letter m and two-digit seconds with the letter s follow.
12h31
